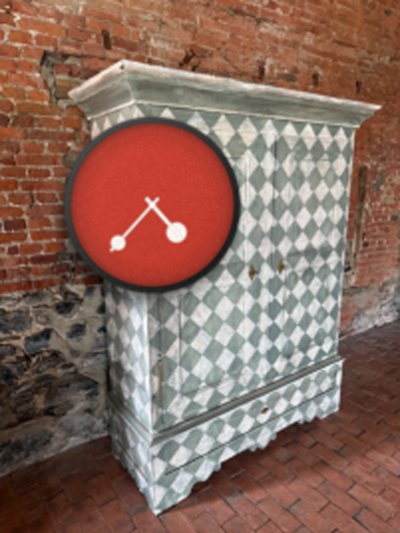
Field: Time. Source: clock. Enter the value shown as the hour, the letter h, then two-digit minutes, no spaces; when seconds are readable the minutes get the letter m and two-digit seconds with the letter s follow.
4h37
